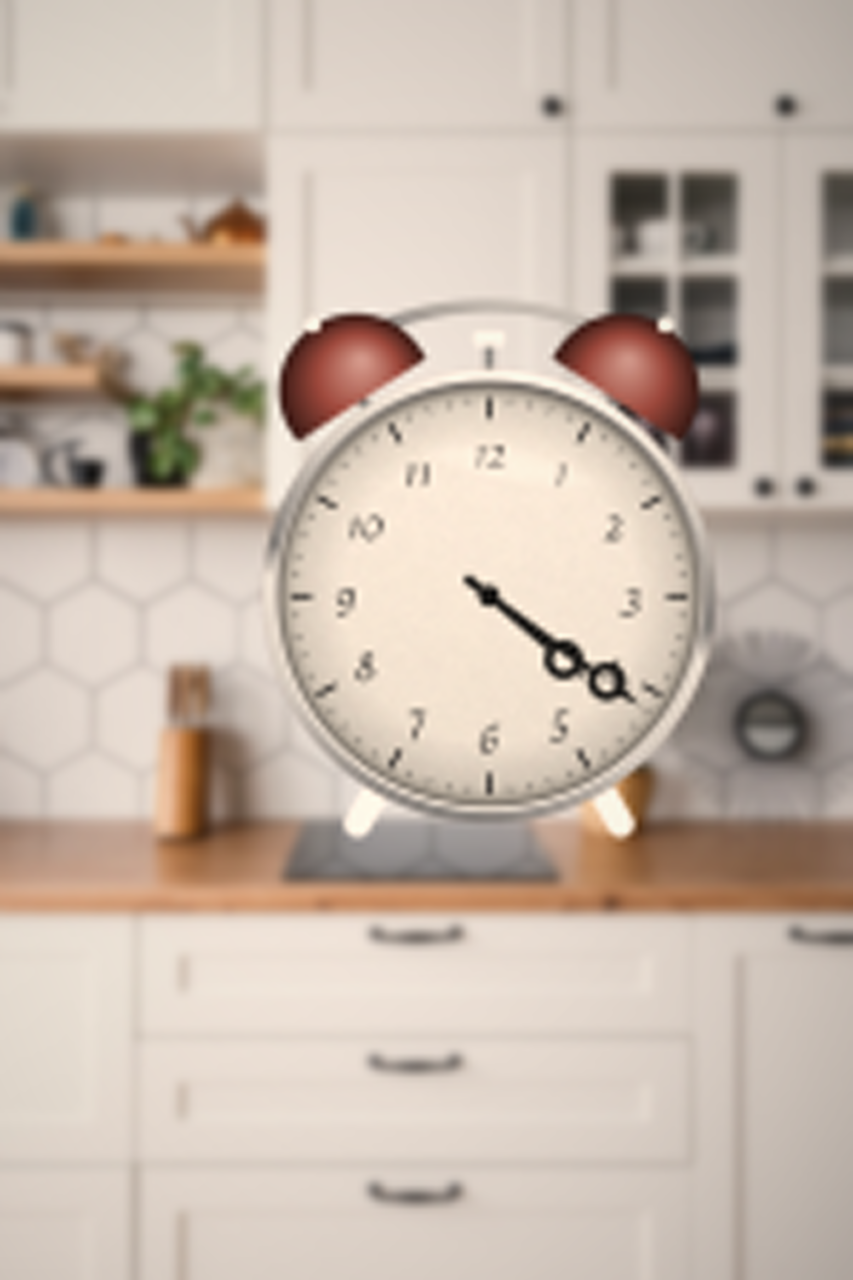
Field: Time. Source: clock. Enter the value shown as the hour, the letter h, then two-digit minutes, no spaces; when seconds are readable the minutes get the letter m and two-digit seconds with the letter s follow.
4h21
